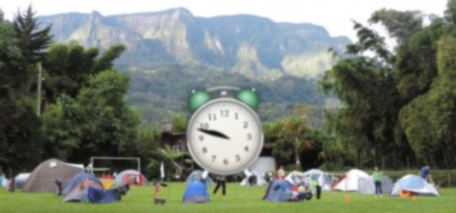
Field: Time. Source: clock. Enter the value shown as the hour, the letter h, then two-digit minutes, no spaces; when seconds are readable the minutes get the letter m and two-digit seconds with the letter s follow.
9h48
